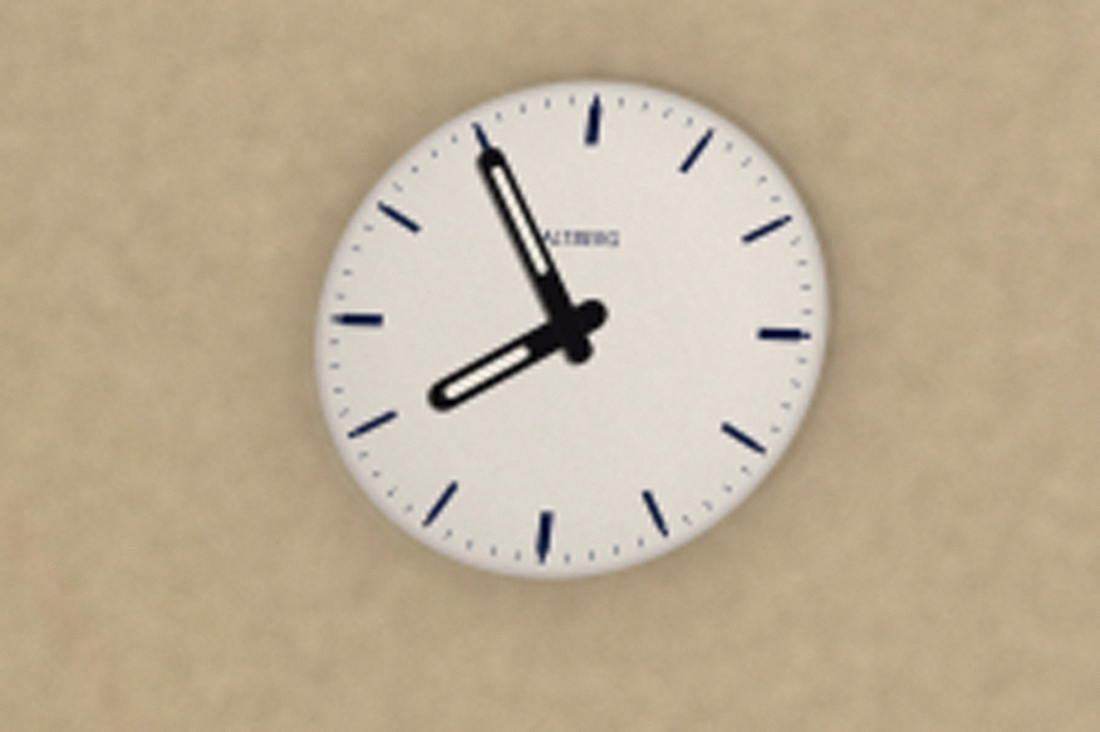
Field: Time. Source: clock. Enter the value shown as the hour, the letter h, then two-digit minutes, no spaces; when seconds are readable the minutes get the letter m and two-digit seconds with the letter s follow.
7h55
